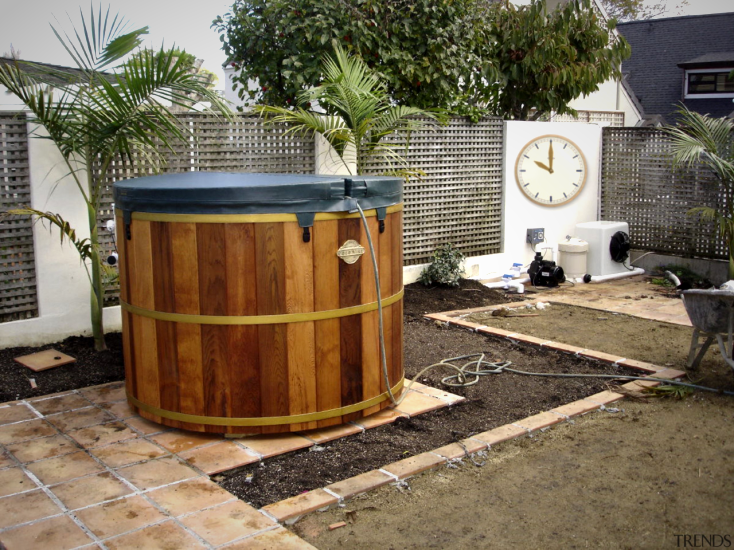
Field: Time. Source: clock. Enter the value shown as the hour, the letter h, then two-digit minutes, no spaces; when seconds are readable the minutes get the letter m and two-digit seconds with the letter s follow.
10h00
